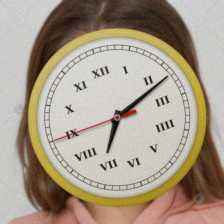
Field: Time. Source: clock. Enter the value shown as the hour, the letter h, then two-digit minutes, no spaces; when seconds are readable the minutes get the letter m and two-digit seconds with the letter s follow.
7h11m45s
